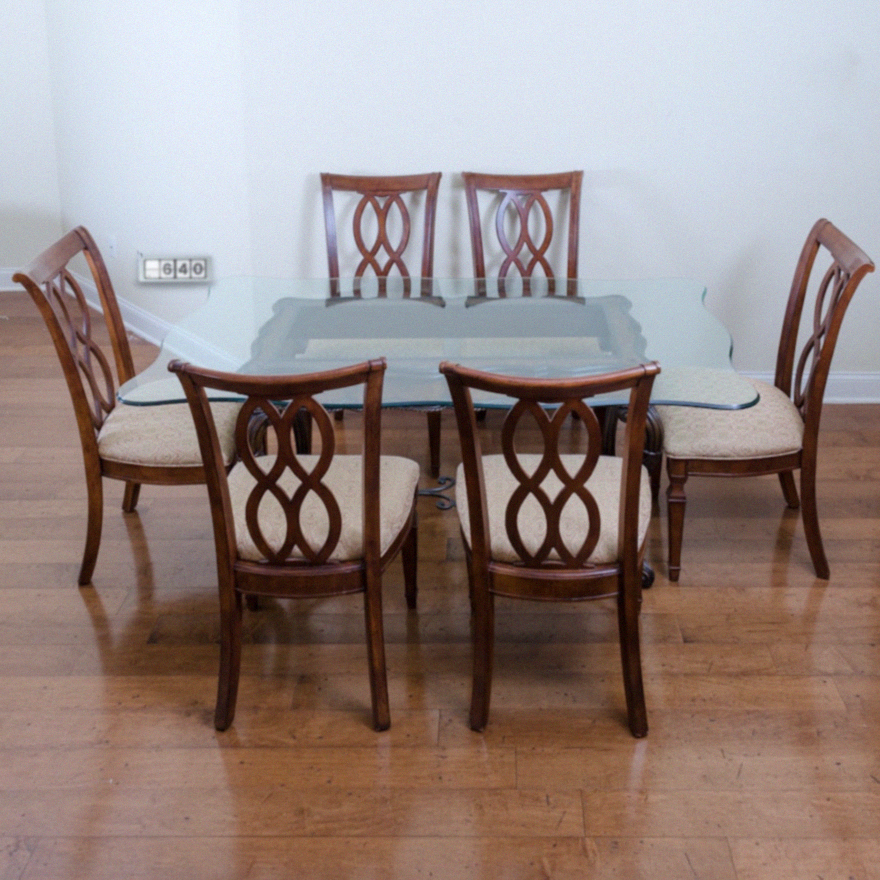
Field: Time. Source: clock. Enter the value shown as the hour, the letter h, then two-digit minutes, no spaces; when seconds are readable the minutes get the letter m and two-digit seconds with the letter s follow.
6h40
